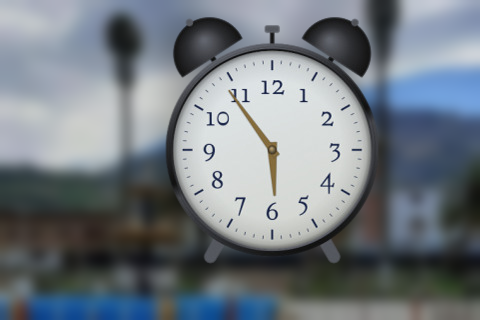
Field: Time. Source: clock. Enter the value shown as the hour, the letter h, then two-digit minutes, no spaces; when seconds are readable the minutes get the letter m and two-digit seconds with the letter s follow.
5h54
